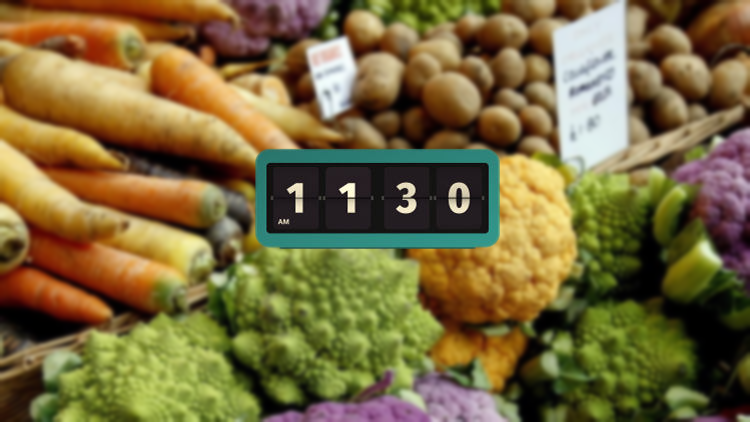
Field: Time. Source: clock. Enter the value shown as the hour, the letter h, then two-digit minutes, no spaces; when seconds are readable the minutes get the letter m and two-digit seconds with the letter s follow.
11h30
